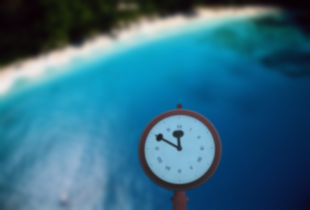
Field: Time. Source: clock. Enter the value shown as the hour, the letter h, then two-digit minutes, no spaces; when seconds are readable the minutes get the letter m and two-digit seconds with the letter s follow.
11h50
